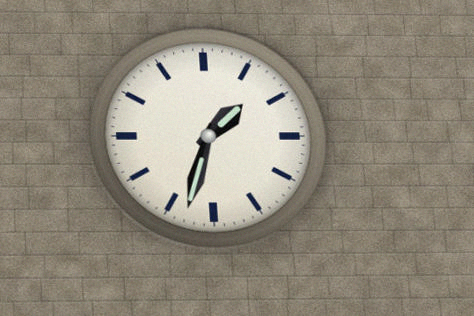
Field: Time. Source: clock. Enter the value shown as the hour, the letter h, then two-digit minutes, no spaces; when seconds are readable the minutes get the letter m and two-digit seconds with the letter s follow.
1h33
